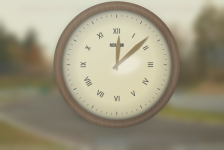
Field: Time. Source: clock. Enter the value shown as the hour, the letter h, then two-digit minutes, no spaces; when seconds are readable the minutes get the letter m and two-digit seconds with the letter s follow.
12h08
